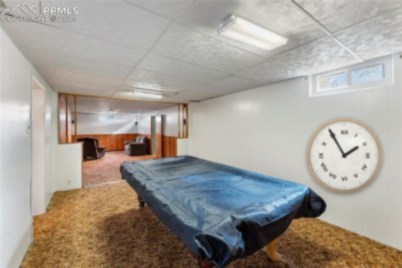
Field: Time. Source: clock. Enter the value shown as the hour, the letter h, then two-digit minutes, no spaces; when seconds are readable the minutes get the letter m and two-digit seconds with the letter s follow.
1h55
